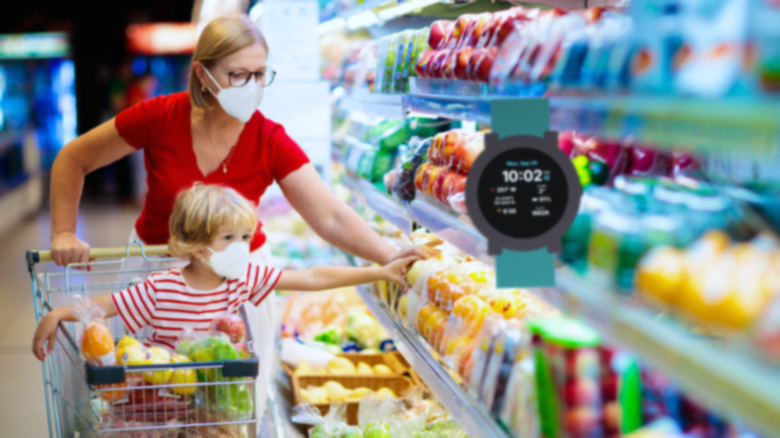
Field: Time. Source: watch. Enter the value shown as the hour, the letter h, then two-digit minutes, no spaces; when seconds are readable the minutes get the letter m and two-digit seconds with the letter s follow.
10h02
